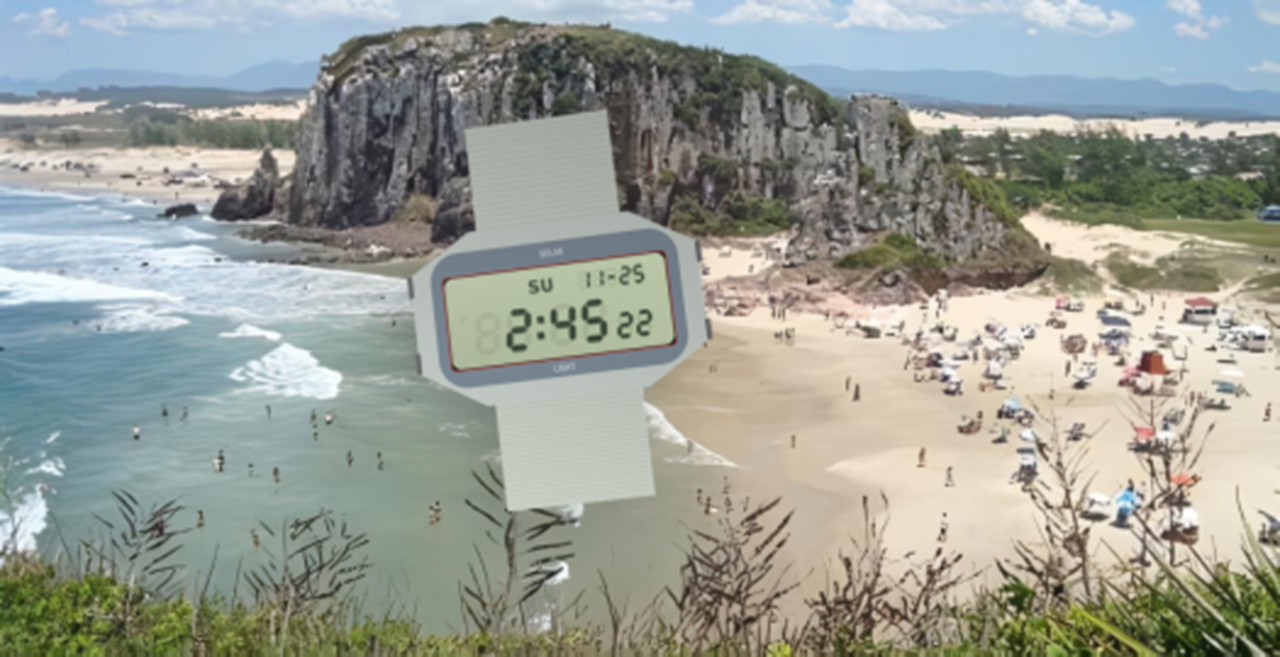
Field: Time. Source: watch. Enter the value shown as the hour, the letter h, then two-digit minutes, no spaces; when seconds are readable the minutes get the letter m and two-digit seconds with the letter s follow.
2h45m22s
